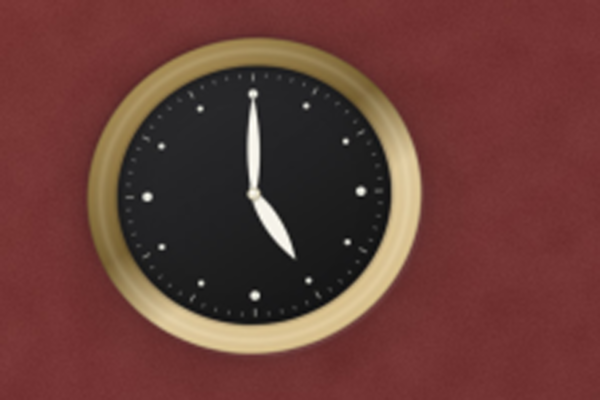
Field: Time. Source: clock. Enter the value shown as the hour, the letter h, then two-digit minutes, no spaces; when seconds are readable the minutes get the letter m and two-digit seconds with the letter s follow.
5h00
